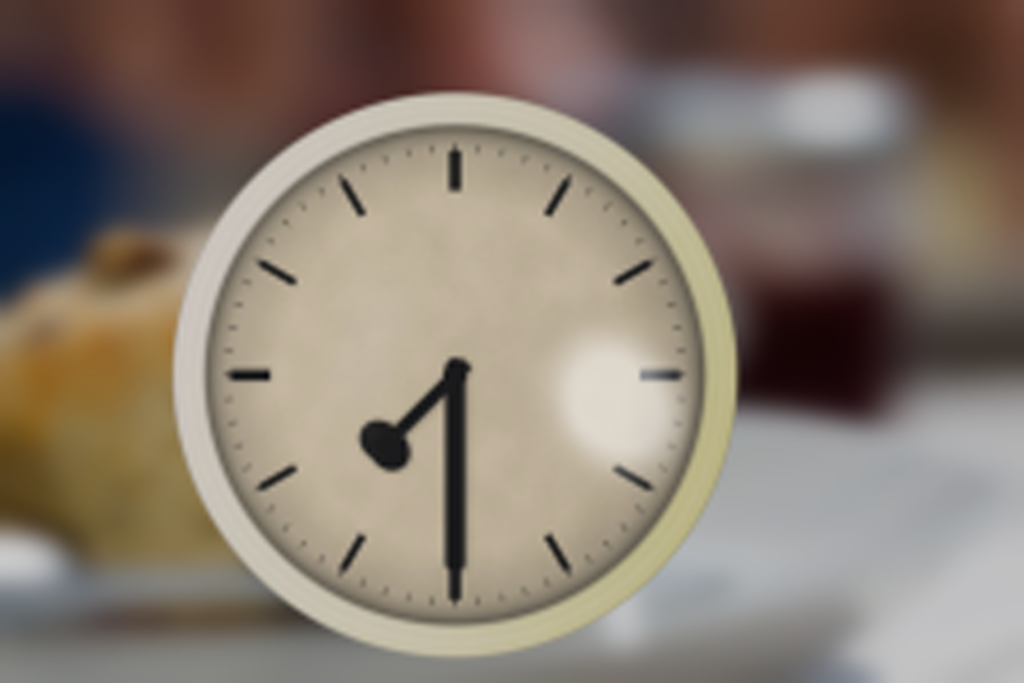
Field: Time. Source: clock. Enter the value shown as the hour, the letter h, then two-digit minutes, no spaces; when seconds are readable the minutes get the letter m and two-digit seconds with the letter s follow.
7h30
